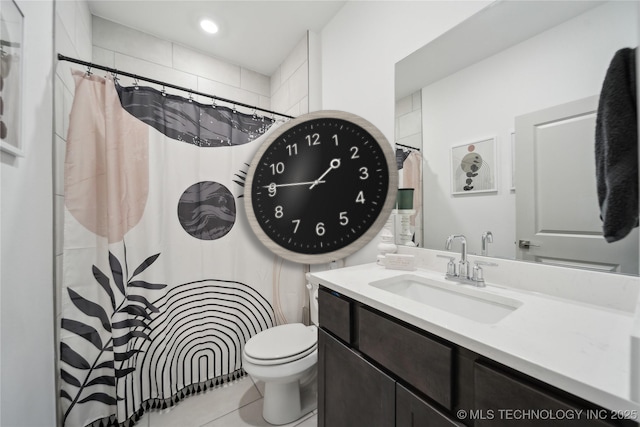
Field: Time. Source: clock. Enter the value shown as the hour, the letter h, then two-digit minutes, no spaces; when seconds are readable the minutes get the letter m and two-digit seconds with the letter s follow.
1h46
